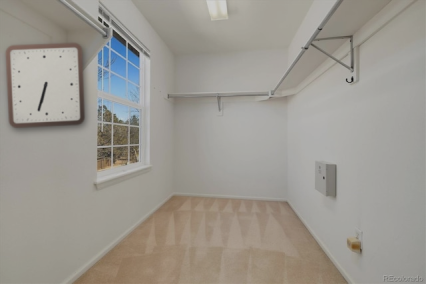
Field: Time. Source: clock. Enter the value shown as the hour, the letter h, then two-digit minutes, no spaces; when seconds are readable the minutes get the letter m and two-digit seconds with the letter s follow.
6h33
